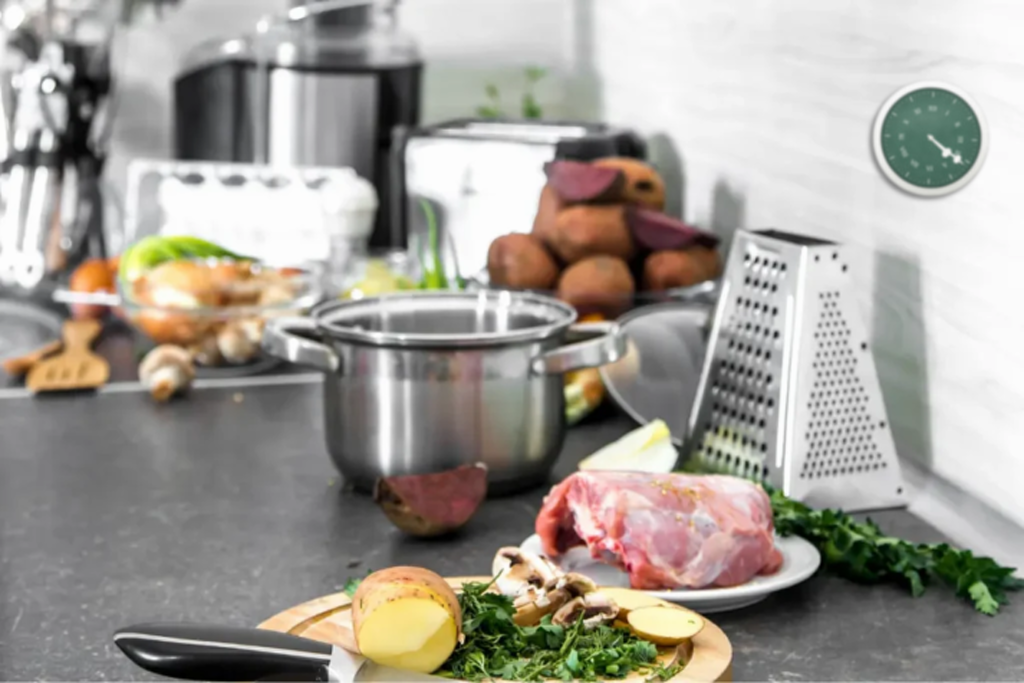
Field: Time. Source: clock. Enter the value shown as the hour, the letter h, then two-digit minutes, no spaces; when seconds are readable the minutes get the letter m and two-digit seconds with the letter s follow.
4h21
